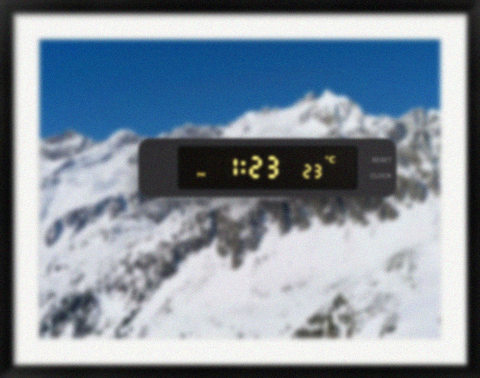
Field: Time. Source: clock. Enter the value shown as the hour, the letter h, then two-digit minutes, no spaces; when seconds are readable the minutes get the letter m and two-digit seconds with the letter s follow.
1h23
